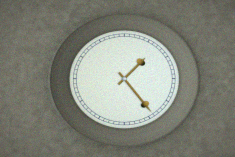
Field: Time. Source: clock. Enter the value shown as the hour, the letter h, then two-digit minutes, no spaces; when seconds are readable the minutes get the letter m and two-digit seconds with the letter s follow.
1h24
